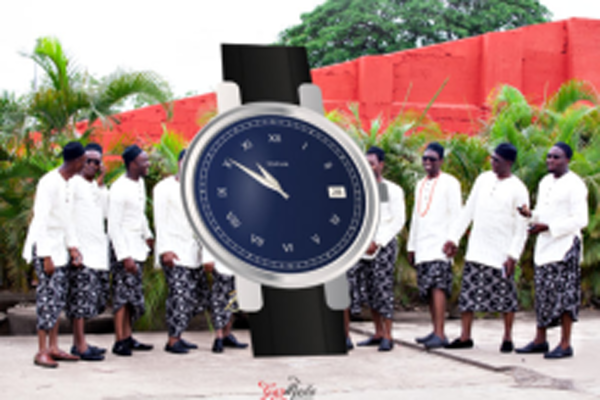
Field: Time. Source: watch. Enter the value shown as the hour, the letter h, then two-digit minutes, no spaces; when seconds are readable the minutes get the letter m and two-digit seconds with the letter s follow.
10h51
